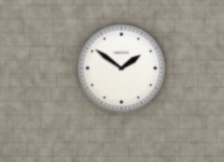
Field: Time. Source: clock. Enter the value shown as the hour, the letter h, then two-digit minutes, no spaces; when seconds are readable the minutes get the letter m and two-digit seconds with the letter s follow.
1h51
